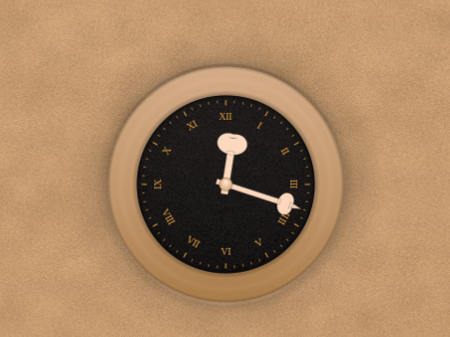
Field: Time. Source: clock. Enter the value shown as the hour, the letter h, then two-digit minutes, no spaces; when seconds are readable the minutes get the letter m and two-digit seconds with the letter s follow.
12h18
